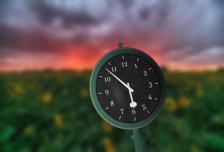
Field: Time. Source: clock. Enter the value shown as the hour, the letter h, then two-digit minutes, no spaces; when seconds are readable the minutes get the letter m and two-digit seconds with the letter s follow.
5h53
